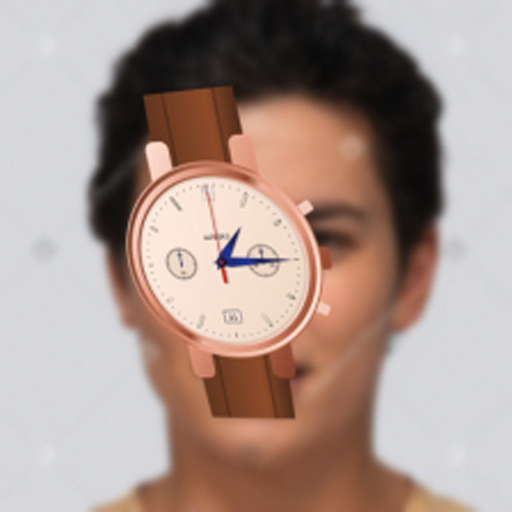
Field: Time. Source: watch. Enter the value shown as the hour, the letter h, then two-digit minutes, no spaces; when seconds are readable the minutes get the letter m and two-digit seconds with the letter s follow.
1h15
